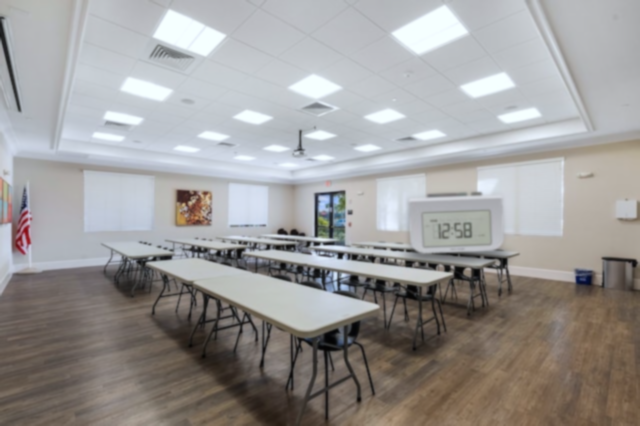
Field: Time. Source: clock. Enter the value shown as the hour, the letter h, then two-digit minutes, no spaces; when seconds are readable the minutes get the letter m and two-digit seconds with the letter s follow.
12h58
